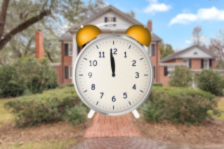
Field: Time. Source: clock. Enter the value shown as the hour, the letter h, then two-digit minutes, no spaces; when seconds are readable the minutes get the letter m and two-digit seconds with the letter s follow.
11h59
